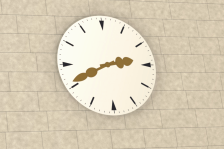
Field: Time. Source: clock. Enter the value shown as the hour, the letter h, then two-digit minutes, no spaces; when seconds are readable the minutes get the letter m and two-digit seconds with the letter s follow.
2h41
